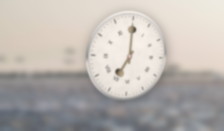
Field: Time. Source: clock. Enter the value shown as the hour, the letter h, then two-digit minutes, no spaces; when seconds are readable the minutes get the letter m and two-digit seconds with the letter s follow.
7h00
